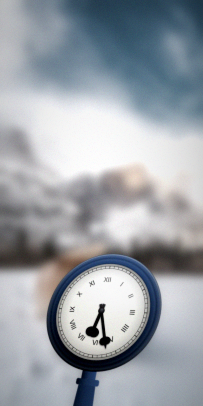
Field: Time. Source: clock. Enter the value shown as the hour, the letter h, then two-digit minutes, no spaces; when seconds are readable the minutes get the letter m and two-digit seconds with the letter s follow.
6h27
